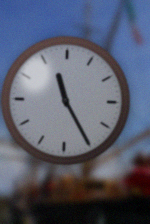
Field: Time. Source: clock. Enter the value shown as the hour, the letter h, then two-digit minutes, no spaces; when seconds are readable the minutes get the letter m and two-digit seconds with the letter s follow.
11h25
